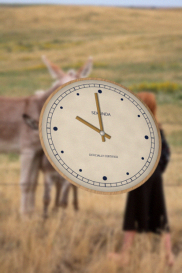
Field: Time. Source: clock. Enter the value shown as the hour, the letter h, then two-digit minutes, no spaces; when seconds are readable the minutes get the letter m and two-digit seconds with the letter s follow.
9h59
